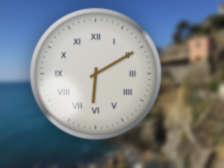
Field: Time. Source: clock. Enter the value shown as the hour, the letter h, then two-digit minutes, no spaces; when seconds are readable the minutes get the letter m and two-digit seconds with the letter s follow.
6h10
